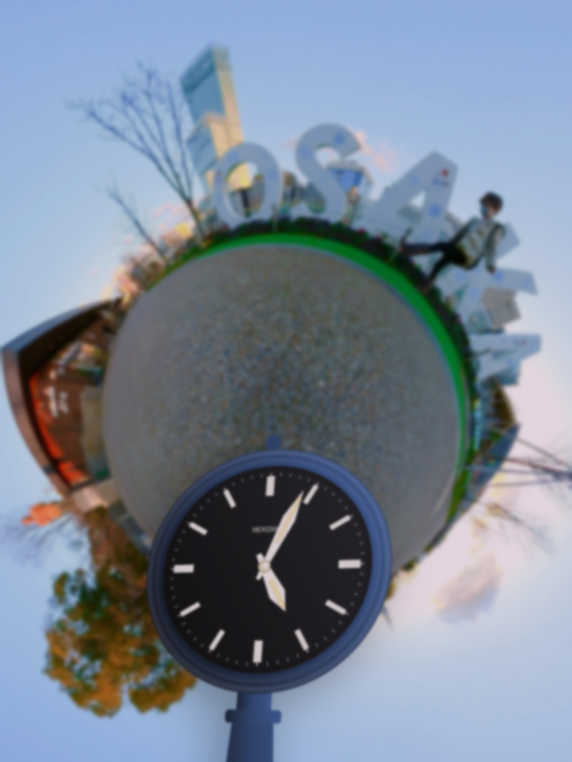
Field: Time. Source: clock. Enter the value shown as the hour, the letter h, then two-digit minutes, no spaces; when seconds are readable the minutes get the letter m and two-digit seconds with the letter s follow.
5h04
